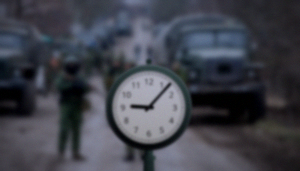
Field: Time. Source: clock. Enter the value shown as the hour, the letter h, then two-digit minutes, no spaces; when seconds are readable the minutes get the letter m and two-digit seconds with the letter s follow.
9h07
